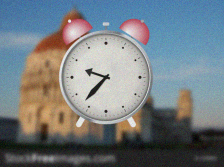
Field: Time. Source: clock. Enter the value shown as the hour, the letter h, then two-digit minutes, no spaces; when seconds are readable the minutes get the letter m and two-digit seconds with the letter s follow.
9h37
